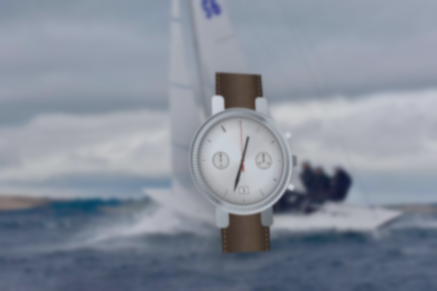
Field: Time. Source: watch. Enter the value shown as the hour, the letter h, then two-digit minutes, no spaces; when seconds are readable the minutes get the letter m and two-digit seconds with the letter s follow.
12h33
